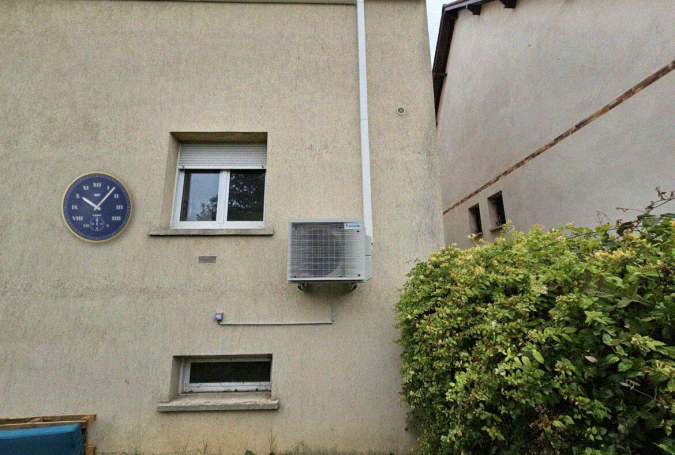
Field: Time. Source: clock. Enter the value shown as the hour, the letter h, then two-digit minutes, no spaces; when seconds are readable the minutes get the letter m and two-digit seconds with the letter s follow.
10h07
